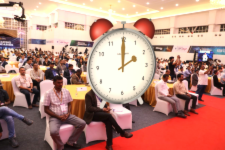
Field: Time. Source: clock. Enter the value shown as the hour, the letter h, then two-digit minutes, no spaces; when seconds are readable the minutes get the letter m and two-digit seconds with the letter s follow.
2h00
